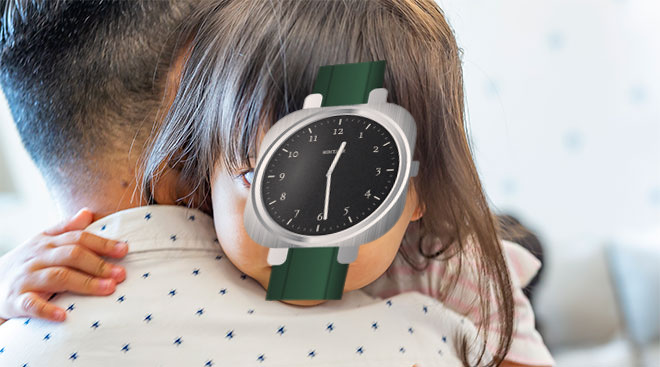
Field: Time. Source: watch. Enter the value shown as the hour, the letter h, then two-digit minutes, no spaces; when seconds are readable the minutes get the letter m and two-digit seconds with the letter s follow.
12h29
